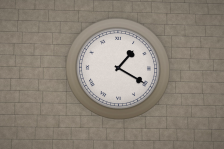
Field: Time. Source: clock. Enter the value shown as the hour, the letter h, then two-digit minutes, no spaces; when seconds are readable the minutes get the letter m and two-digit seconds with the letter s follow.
1h20
